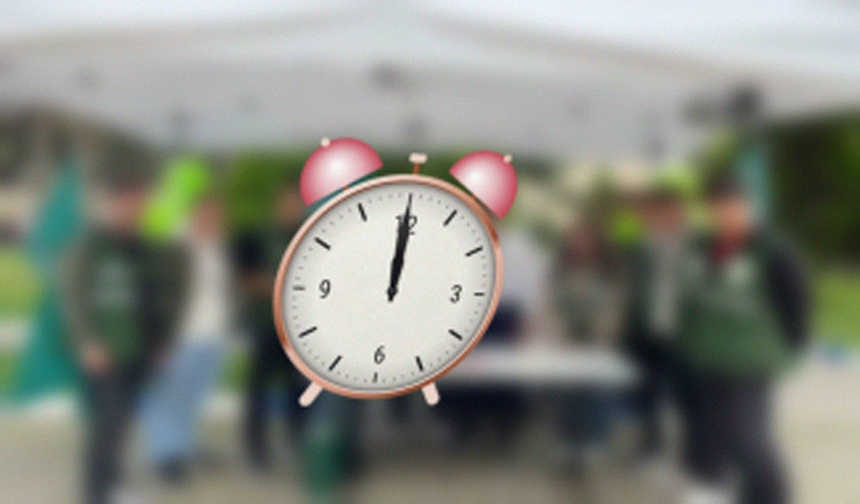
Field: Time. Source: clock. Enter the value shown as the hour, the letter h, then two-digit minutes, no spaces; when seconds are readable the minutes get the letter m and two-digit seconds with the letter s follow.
12h00
